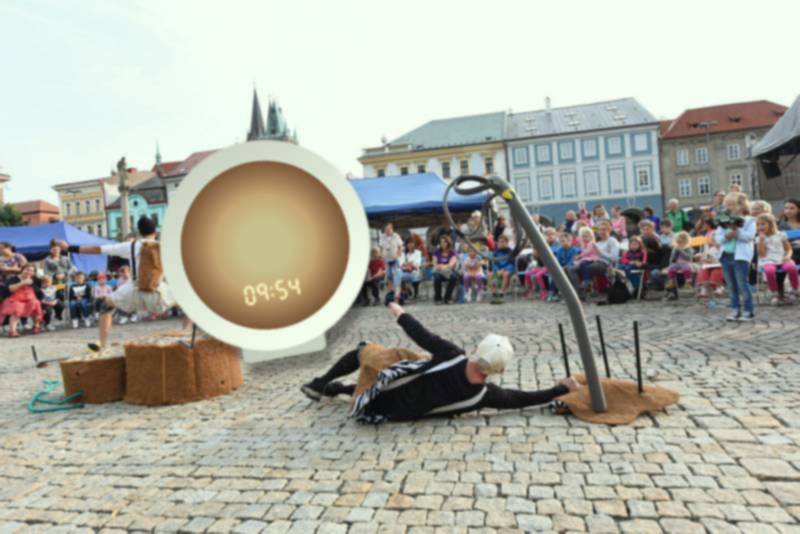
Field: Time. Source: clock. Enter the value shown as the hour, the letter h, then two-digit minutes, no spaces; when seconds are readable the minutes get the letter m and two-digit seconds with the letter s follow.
9h54
